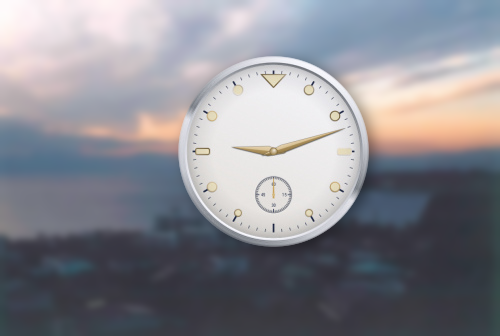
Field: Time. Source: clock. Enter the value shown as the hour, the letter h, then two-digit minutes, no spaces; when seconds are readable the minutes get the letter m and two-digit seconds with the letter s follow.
9h12
